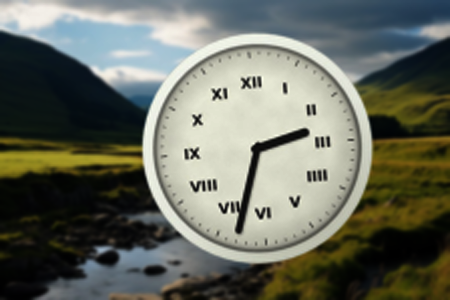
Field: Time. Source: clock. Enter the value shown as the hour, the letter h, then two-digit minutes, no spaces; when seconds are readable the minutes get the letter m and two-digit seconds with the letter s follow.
2h33
